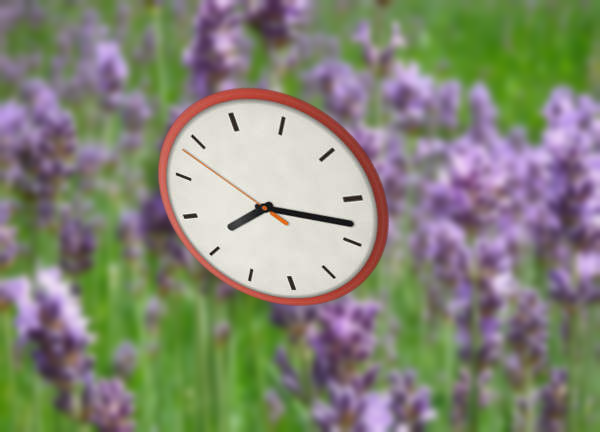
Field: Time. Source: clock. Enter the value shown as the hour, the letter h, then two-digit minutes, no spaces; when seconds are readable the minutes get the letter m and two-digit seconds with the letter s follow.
8h17m53s
